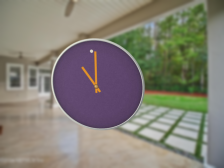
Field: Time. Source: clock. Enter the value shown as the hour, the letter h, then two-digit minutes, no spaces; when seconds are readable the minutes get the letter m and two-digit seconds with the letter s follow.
11h01
